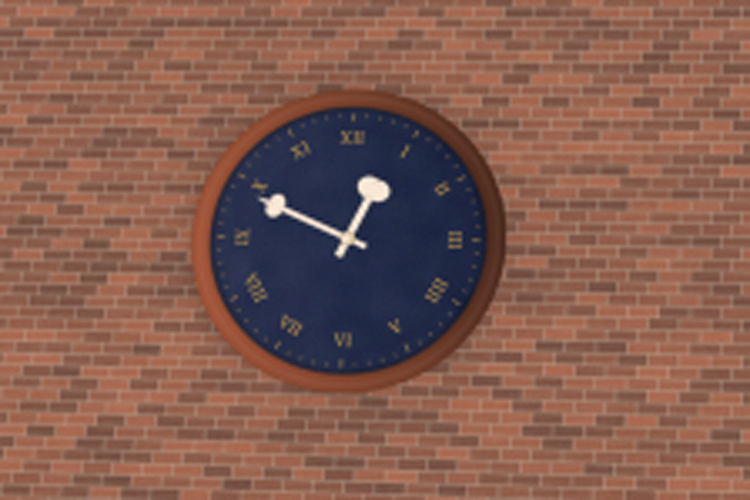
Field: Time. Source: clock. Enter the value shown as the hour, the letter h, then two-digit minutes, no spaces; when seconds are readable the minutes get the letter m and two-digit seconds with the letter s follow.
12h49
